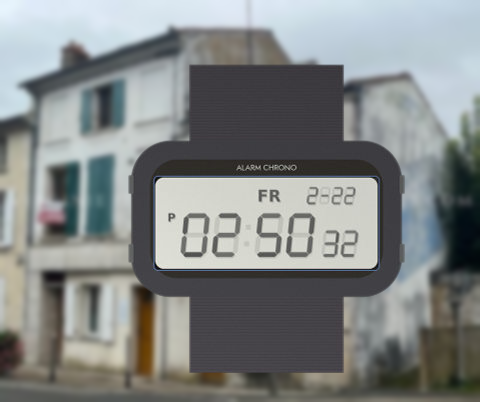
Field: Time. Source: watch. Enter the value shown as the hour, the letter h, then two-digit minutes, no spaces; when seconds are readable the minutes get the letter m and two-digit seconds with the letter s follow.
2h50m32s
